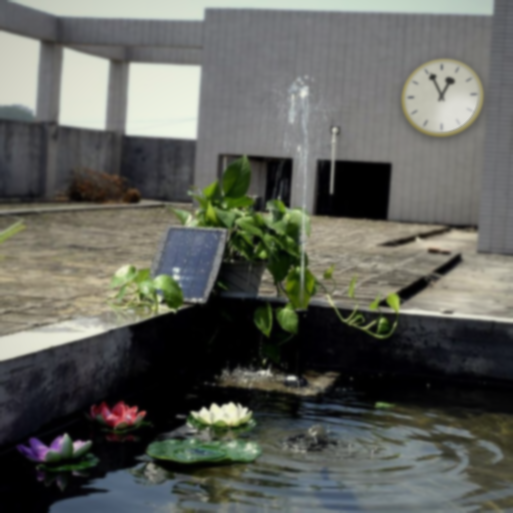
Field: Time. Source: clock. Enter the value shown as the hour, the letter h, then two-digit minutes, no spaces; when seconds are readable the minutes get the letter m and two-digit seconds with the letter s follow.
12h56
